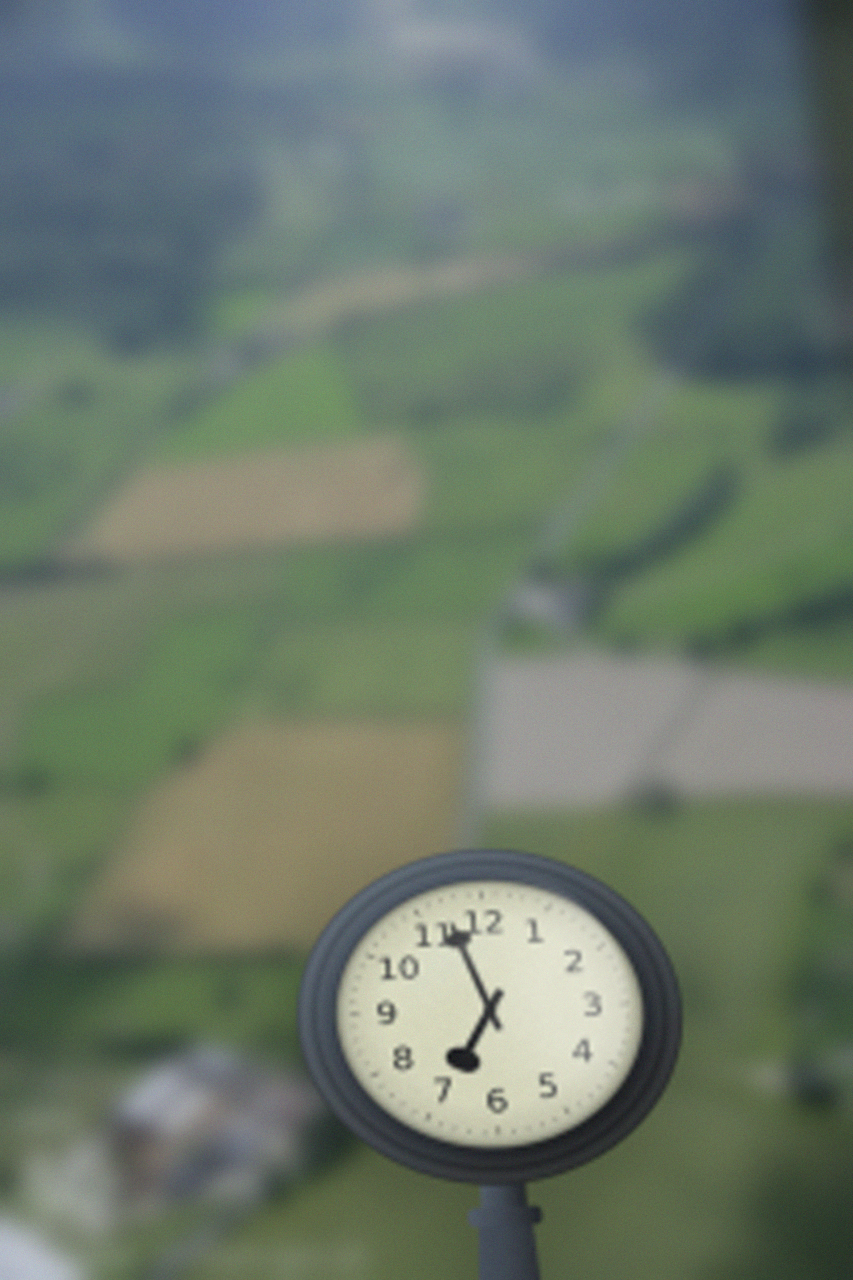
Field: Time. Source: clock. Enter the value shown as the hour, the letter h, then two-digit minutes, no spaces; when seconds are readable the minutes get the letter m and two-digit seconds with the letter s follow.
6h57
